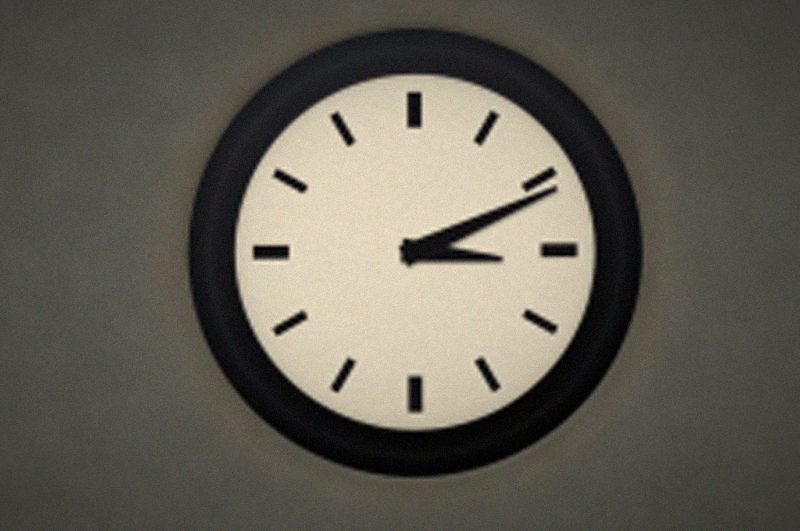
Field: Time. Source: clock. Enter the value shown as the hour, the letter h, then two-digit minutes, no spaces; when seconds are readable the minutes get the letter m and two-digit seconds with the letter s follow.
3h11
